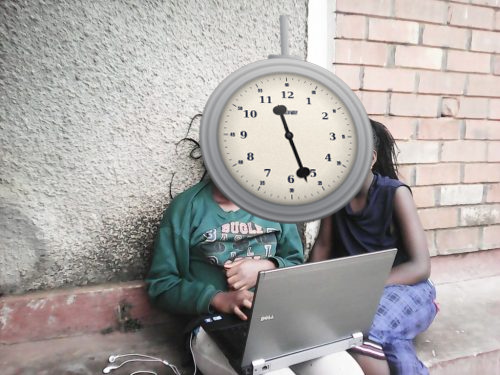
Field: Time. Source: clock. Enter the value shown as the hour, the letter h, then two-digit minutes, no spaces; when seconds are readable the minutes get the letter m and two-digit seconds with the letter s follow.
11h27
